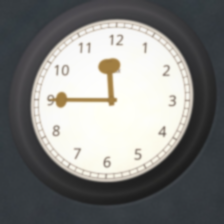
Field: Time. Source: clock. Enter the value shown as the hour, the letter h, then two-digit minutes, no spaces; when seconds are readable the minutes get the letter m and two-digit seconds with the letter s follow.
11h45
